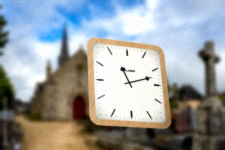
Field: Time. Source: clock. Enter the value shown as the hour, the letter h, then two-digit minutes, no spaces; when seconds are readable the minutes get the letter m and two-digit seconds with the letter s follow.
11h12
